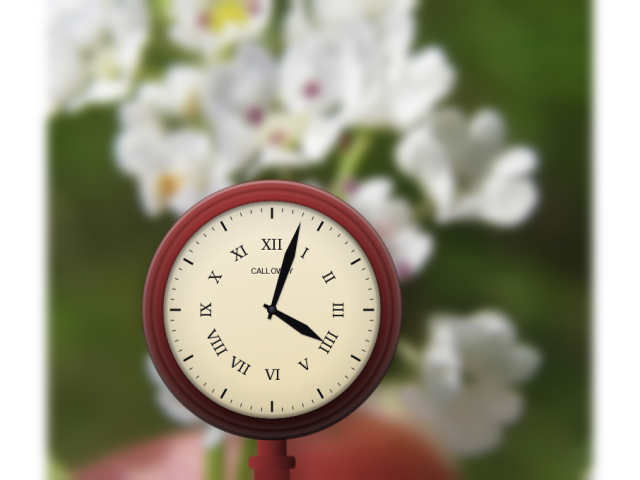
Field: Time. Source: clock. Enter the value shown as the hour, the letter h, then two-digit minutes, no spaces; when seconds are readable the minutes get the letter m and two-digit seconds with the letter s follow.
4h03
